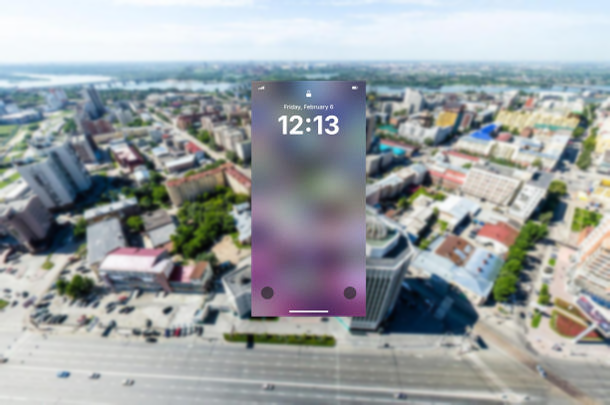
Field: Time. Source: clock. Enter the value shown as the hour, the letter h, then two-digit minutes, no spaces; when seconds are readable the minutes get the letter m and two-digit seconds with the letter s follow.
12h13
